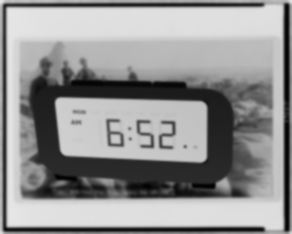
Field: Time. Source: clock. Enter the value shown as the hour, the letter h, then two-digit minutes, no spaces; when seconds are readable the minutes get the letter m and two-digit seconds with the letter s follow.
6h52
